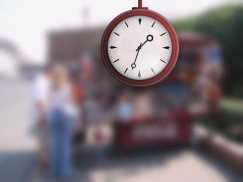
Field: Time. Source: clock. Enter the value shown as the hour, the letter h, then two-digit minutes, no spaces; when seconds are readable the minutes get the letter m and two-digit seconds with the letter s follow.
1h33
